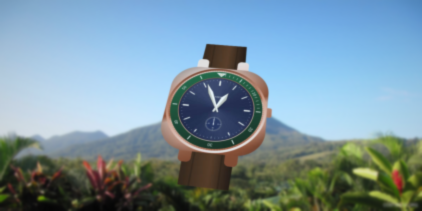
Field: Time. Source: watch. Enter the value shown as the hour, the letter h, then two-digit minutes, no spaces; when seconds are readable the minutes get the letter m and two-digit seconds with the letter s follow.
12h56
